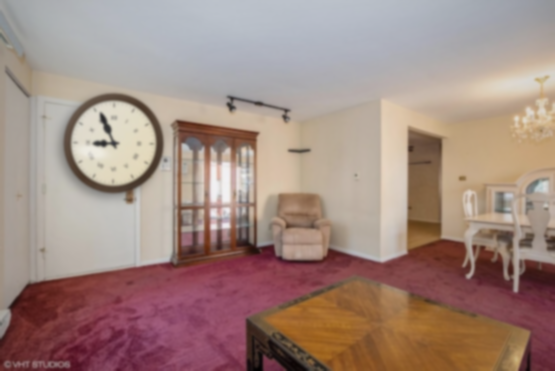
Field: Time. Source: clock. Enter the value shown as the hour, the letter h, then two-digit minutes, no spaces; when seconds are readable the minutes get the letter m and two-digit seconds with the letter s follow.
8h56
